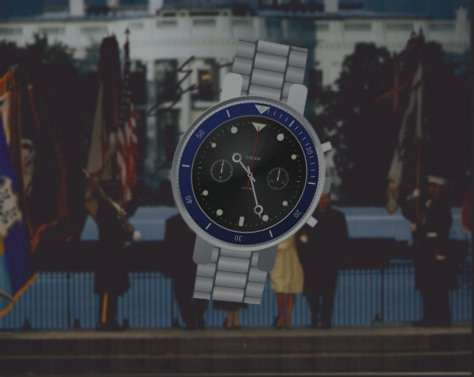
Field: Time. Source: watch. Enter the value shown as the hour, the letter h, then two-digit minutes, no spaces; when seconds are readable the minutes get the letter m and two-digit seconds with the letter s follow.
10h26
